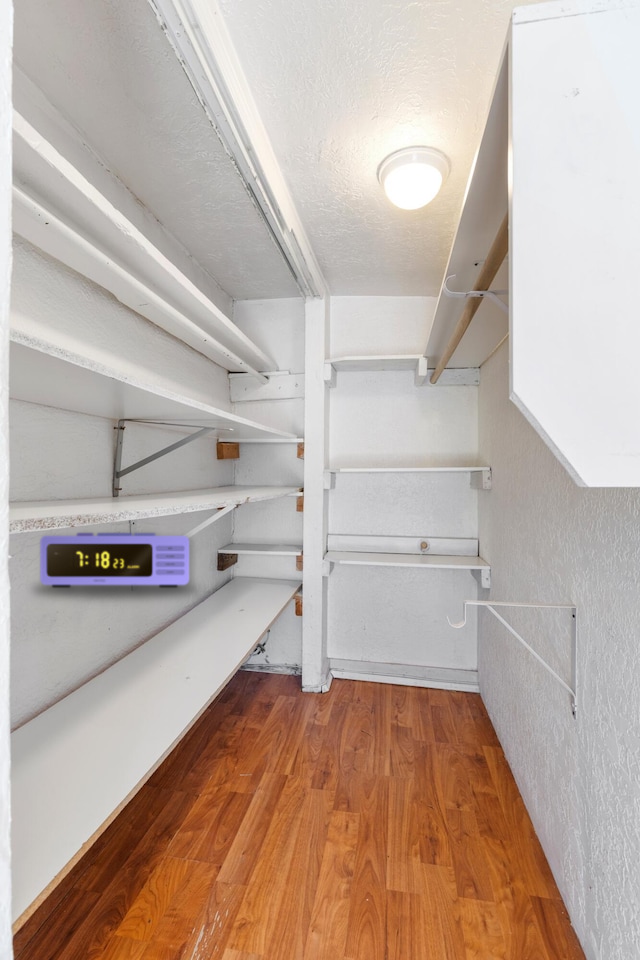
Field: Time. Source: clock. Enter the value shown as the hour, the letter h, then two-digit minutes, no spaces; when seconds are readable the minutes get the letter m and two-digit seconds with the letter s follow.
7h18
